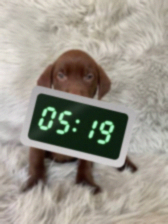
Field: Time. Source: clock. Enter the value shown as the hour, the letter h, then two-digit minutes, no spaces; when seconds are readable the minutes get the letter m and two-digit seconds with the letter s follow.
5h19
